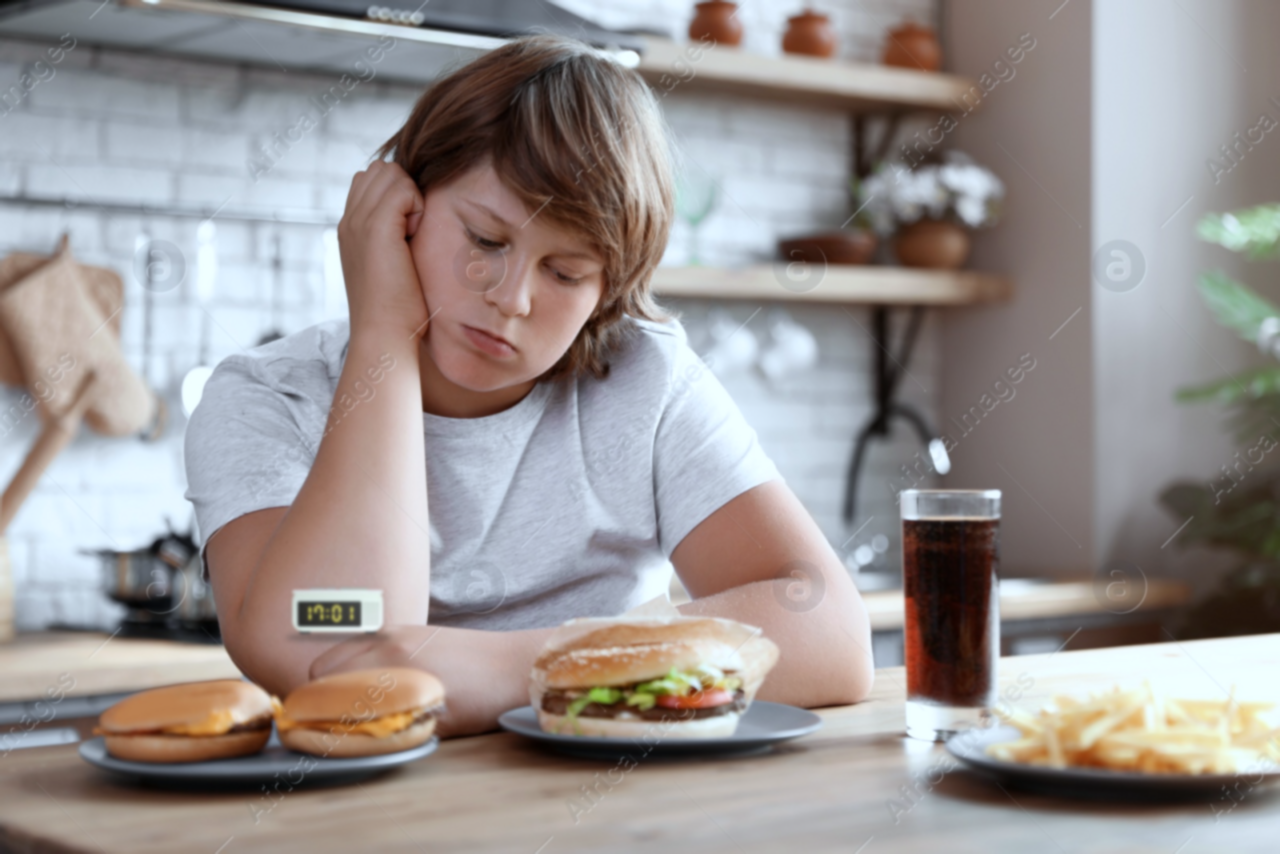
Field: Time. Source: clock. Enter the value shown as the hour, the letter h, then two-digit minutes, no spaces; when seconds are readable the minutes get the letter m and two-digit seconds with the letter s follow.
17h01
